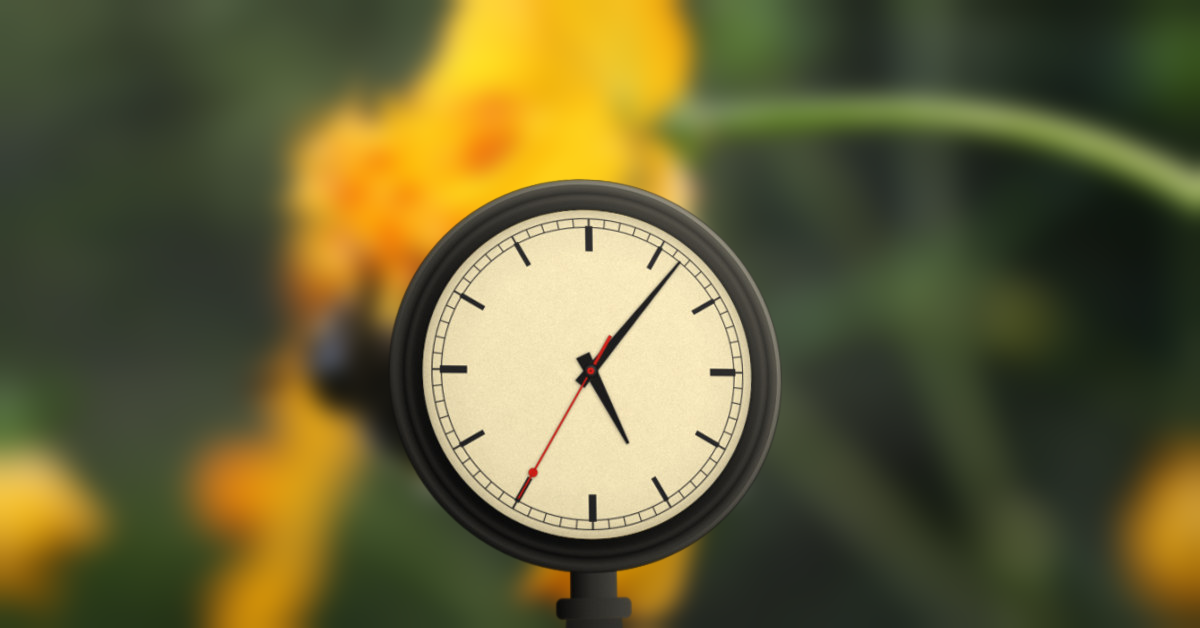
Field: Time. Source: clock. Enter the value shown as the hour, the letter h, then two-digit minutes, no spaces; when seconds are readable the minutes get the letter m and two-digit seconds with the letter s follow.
5h06m35s
